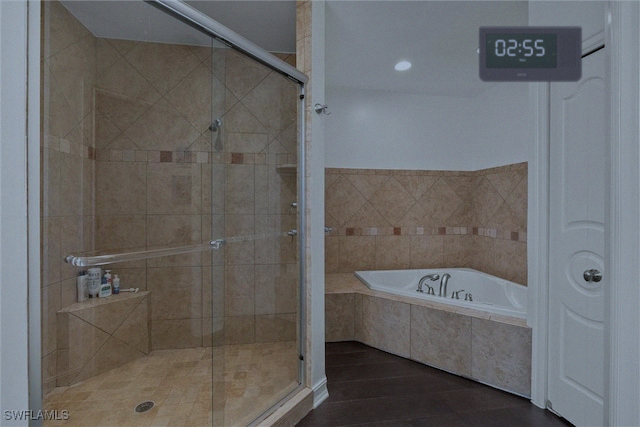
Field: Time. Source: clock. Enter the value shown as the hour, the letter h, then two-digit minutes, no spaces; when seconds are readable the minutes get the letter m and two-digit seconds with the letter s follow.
2h55
